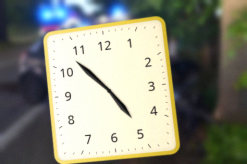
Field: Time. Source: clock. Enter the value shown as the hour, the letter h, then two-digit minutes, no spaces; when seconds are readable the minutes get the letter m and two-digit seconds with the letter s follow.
4h53
